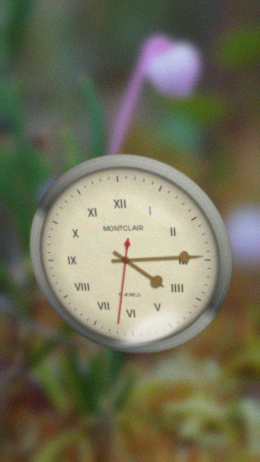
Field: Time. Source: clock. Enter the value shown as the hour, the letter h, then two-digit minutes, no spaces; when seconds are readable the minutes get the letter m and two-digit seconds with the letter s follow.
4h14m32s
